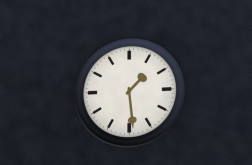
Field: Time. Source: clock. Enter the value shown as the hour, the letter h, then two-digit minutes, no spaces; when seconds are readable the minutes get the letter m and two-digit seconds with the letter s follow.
1h29
